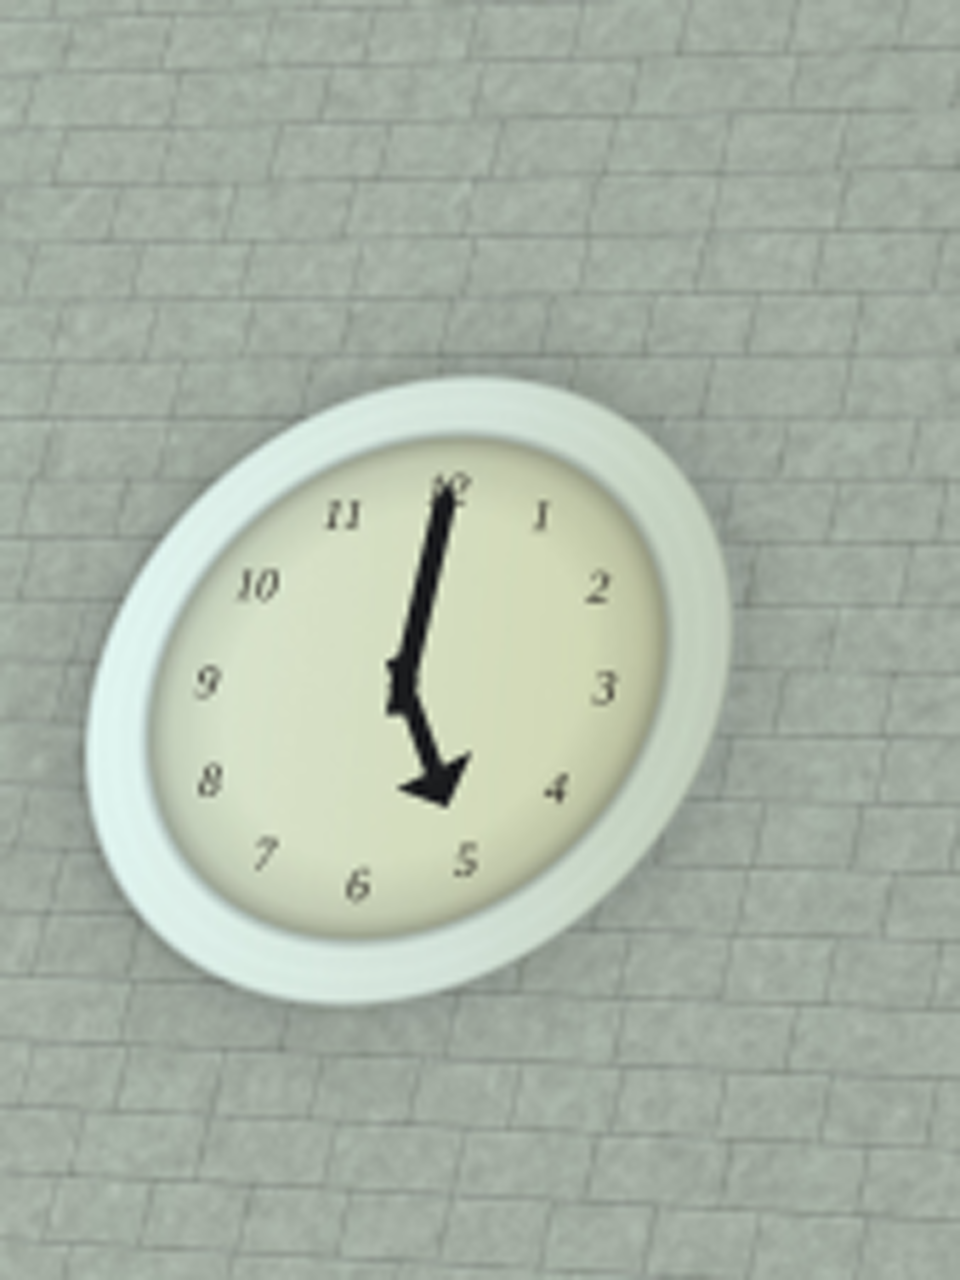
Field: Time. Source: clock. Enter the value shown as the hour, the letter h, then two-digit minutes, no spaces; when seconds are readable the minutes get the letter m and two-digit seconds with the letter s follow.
5h00
